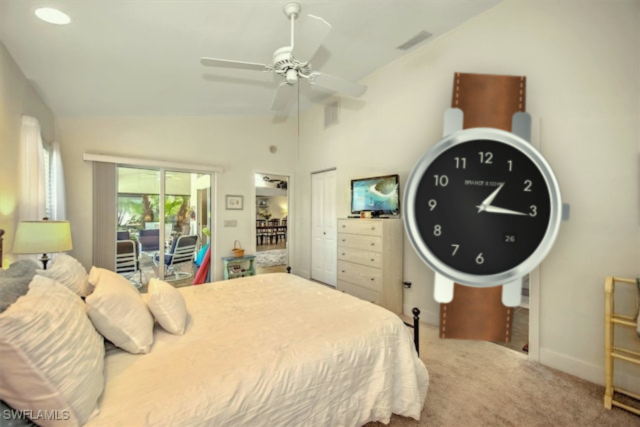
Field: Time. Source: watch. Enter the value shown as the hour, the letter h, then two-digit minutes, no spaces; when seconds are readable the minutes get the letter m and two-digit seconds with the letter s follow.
1h16
